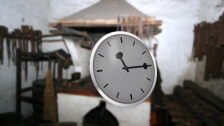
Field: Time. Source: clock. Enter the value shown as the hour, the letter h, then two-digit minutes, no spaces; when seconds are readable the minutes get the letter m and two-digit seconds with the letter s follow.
11h15
